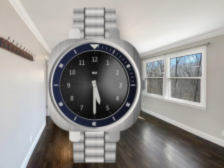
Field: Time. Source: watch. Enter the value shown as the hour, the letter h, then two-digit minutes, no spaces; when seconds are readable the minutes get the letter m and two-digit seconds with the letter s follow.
5h30
